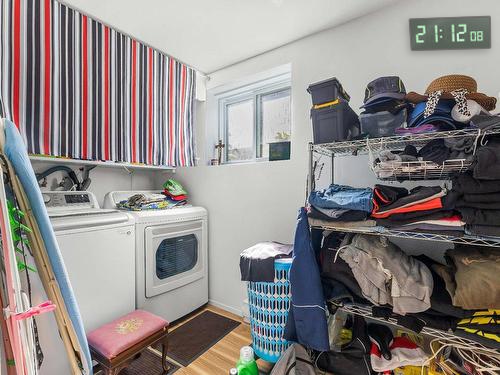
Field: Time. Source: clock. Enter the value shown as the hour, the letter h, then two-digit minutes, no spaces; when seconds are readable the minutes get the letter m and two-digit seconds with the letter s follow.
21h12m08s
